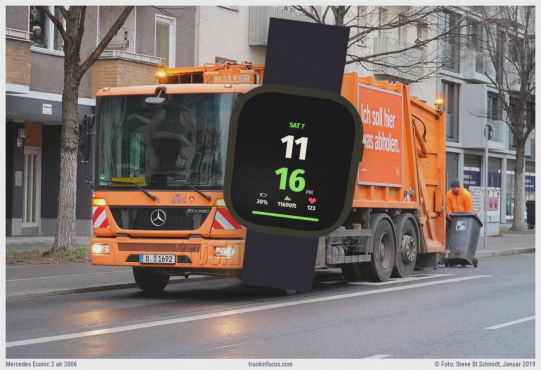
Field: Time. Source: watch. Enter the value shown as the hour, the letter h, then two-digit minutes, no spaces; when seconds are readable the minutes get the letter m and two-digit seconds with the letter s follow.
11h16
